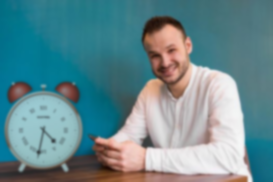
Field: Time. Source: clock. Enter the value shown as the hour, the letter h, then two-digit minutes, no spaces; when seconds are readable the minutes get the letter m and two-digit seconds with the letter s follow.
4h32
